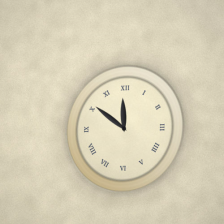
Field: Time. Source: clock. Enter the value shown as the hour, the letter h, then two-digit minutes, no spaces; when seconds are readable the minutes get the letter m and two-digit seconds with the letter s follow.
11h51
